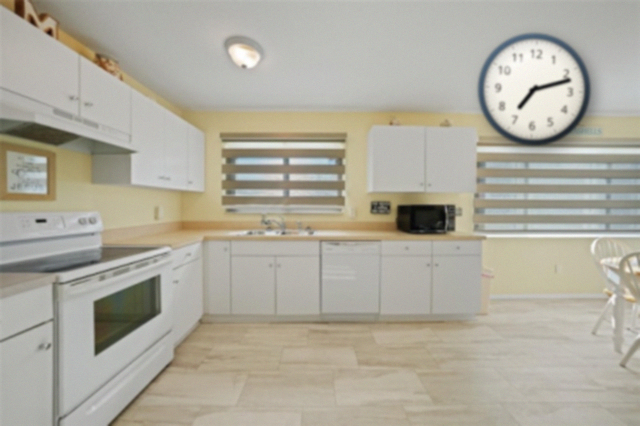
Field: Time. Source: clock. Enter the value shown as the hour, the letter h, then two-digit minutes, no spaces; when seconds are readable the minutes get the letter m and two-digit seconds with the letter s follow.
7h12
